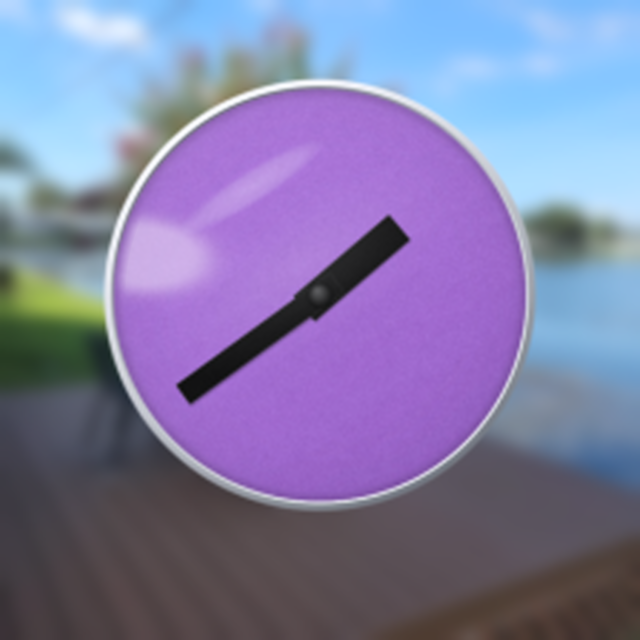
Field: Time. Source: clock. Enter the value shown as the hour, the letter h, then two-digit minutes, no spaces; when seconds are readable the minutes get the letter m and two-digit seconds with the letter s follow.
1h39
